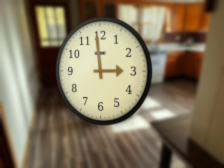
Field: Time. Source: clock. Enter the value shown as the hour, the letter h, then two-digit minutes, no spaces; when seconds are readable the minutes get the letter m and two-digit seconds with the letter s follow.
2h59
